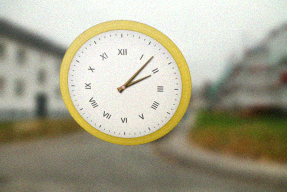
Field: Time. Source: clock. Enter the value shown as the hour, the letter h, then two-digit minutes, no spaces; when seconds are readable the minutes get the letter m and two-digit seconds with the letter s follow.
2h07
